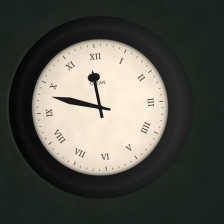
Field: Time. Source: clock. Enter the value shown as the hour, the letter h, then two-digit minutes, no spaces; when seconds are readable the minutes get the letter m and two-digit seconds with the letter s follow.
11h48
